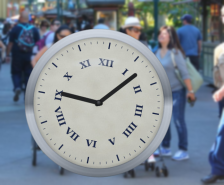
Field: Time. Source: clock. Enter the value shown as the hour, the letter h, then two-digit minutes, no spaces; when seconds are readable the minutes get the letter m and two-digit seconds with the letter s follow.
9h07
